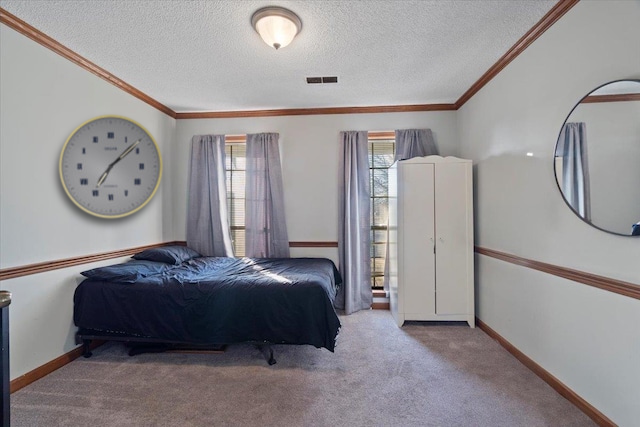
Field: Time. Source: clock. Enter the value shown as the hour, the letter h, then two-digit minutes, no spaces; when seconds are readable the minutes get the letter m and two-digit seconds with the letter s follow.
7h08
